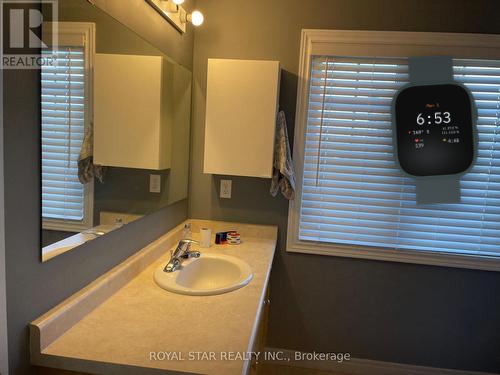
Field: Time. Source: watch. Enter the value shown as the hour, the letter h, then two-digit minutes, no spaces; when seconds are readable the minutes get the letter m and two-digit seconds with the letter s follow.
6h53
